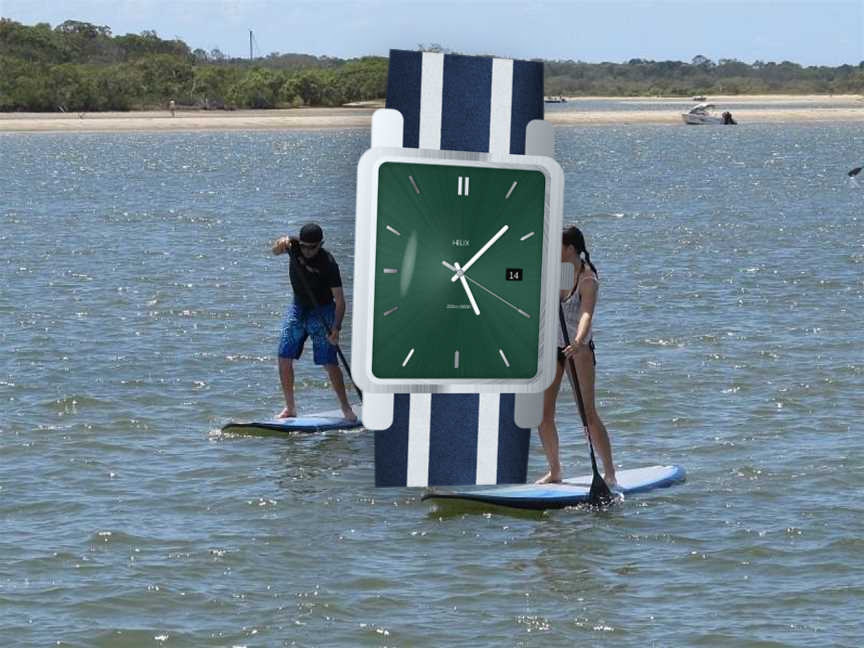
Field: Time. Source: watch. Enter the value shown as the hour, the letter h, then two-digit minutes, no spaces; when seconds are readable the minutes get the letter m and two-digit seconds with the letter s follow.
5h07m20s
